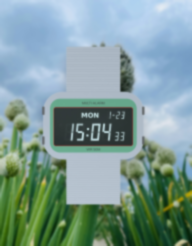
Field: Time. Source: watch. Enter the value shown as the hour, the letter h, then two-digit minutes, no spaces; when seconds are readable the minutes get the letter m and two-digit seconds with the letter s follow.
15h04
